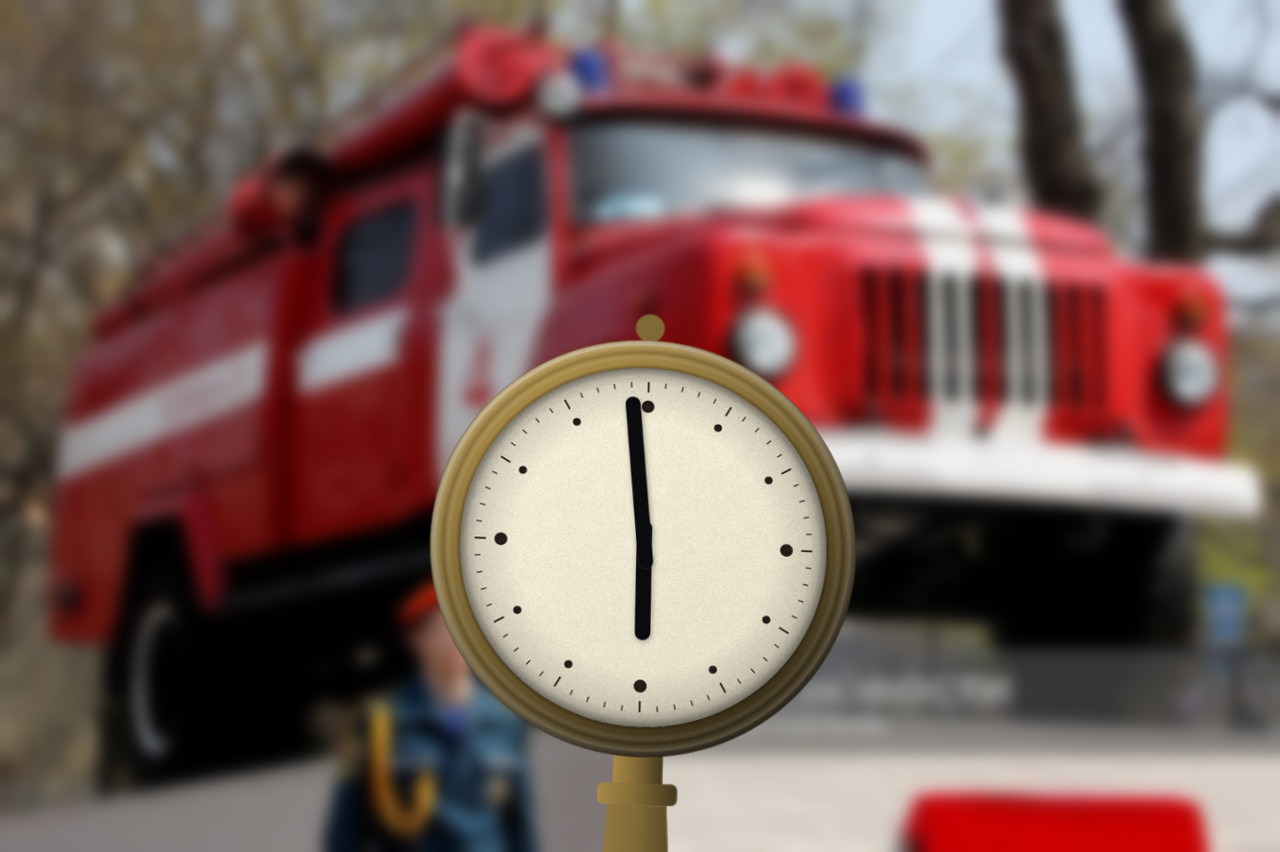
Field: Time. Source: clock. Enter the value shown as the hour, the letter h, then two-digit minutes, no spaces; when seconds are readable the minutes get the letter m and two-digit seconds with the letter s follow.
5h59
